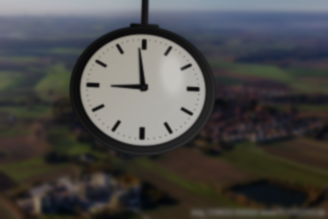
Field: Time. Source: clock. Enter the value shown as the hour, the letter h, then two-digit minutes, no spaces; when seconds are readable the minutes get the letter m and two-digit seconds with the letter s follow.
8h59
